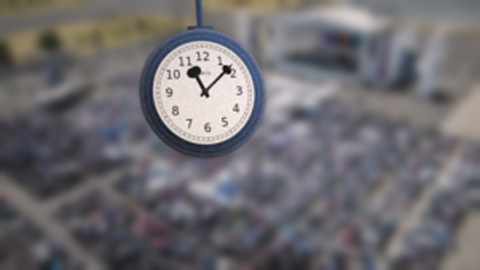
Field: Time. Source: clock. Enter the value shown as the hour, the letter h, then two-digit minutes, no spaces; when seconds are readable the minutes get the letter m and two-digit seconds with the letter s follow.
11h08
